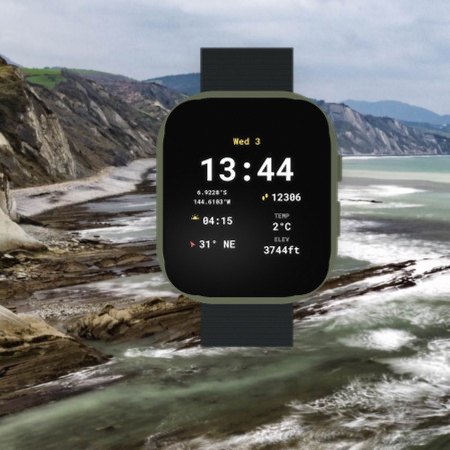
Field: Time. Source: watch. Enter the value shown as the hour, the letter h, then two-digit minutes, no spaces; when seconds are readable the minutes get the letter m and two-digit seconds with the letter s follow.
13h44
